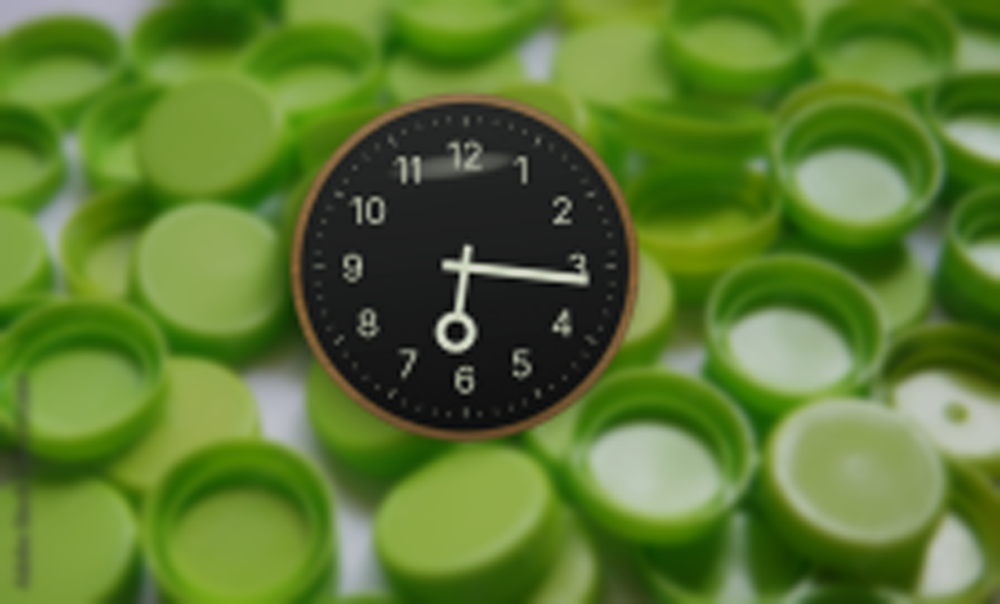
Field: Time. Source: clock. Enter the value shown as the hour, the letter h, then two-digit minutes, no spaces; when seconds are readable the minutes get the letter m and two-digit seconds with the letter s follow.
6h16
